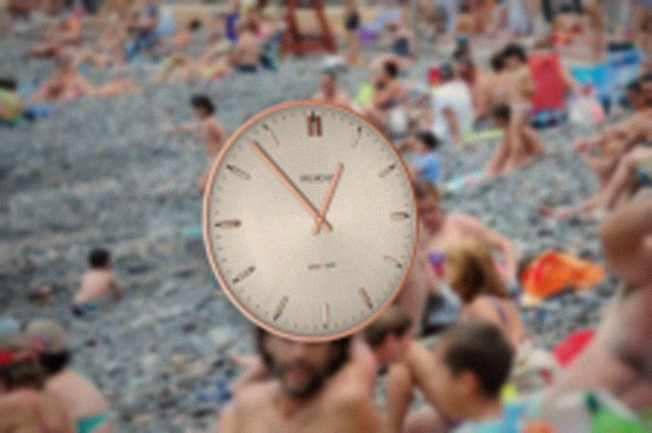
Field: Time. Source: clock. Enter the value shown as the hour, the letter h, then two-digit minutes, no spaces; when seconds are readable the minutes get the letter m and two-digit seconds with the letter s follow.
12h53
